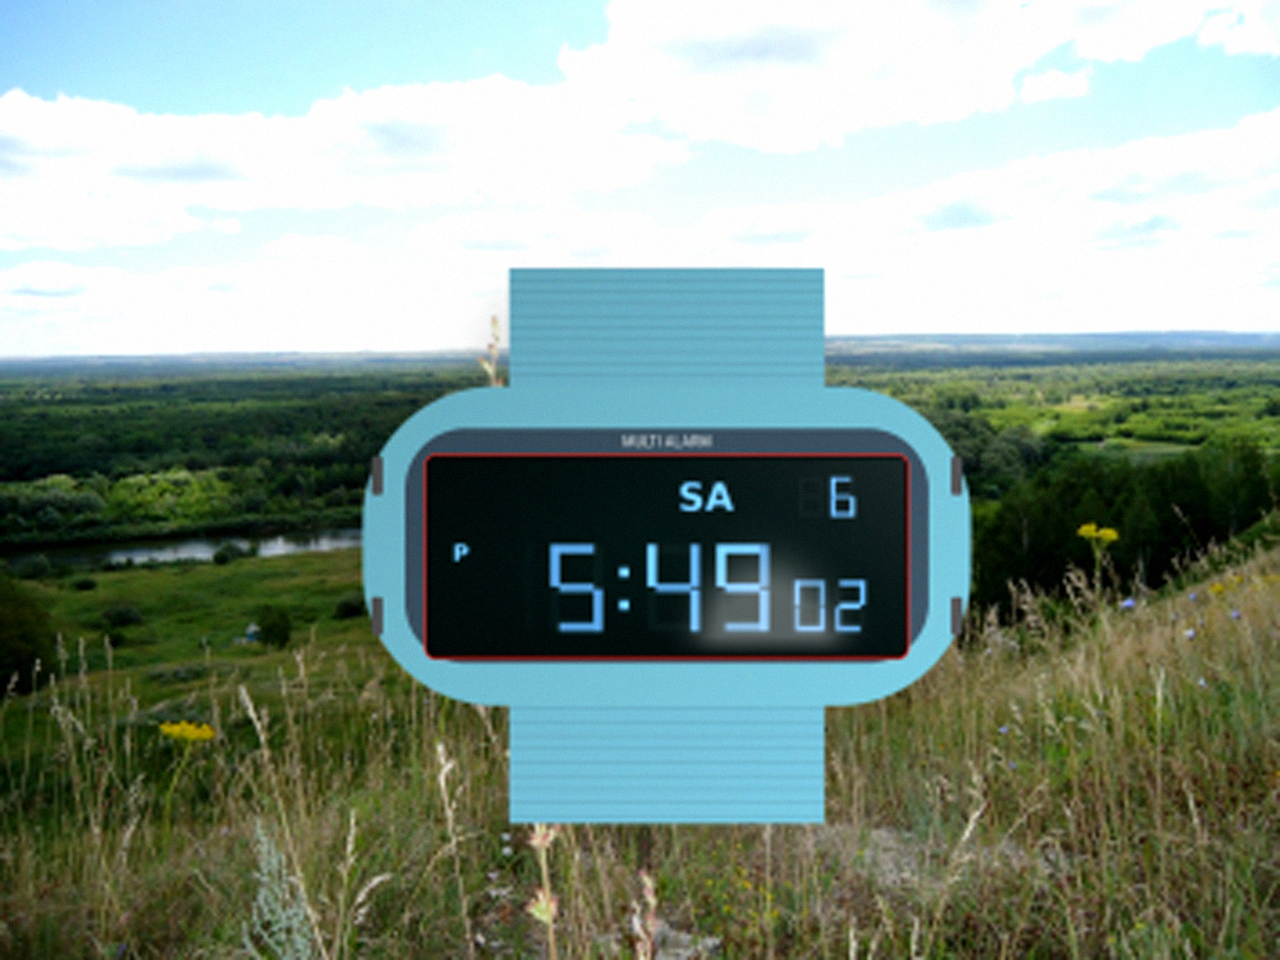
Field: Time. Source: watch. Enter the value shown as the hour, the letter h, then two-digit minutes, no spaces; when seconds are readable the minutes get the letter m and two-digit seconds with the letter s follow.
5h49m02s
